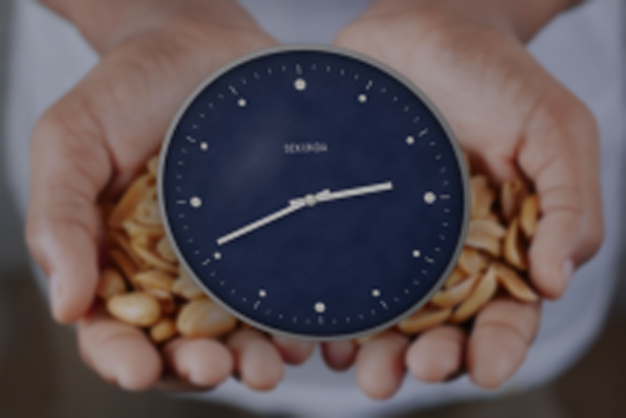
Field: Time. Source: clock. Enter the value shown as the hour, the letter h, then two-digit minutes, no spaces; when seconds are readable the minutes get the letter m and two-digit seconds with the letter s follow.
2h41
